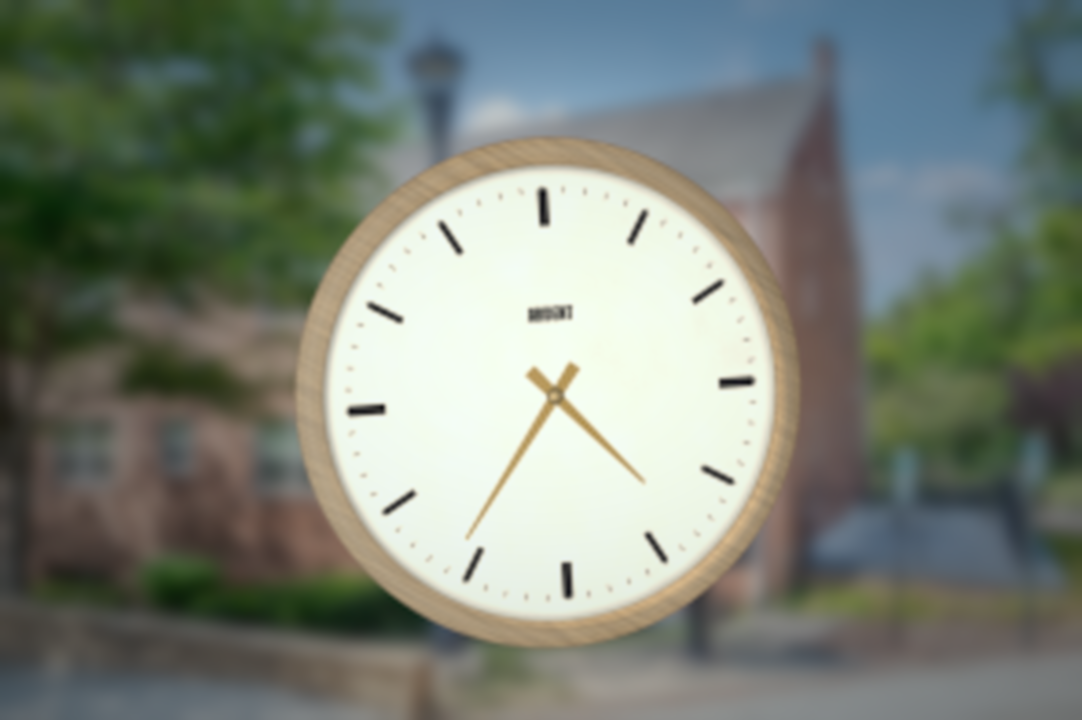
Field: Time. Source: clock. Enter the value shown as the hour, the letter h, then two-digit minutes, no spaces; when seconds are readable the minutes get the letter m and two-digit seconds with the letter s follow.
4h36
